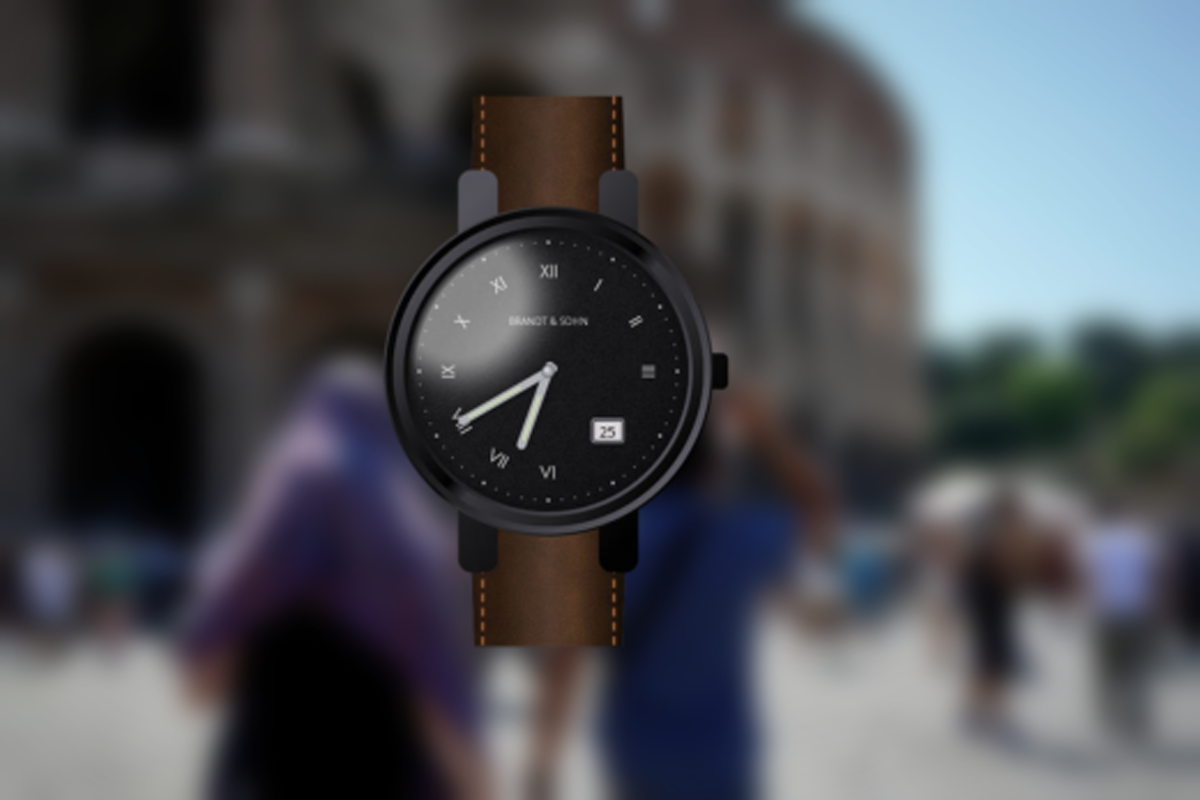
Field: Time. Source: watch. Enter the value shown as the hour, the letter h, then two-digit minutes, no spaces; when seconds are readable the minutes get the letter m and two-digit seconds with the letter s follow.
6h40
